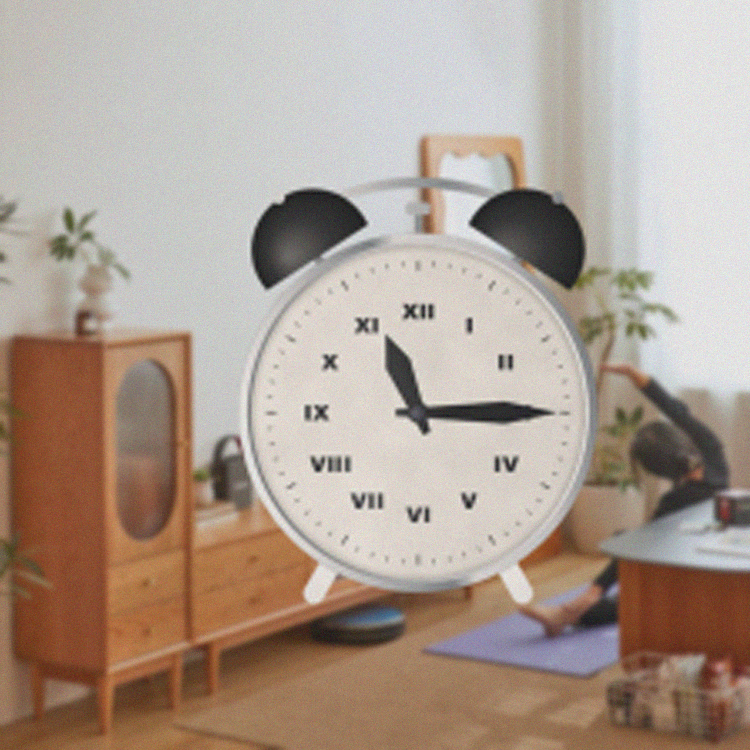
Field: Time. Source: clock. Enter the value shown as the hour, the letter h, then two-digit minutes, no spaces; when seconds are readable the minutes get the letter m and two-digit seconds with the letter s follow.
11h15
